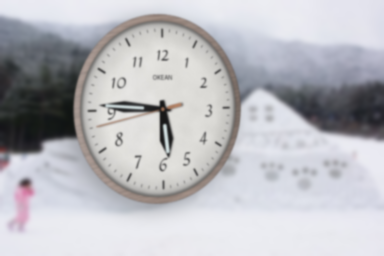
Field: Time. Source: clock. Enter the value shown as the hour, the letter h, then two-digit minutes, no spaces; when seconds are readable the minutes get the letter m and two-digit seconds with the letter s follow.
5h45m43s
